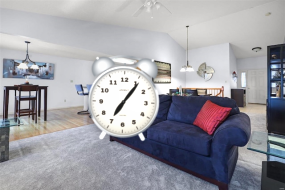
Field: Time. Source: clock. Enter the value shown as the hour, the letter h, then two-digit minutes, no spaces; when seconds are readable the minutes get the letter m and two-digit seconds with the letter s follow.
7h06
